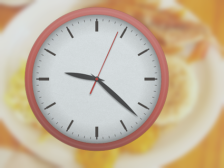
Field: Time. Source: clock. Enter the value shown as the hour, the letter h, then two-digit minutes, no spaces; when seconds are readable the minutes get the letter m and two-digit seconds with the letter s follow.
9h22m04s
